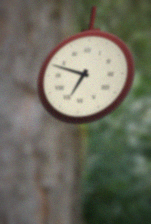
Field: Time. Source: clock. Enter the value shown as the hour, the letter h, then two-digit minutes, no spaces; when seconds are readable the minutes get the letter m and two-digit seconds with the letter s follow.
6h48
